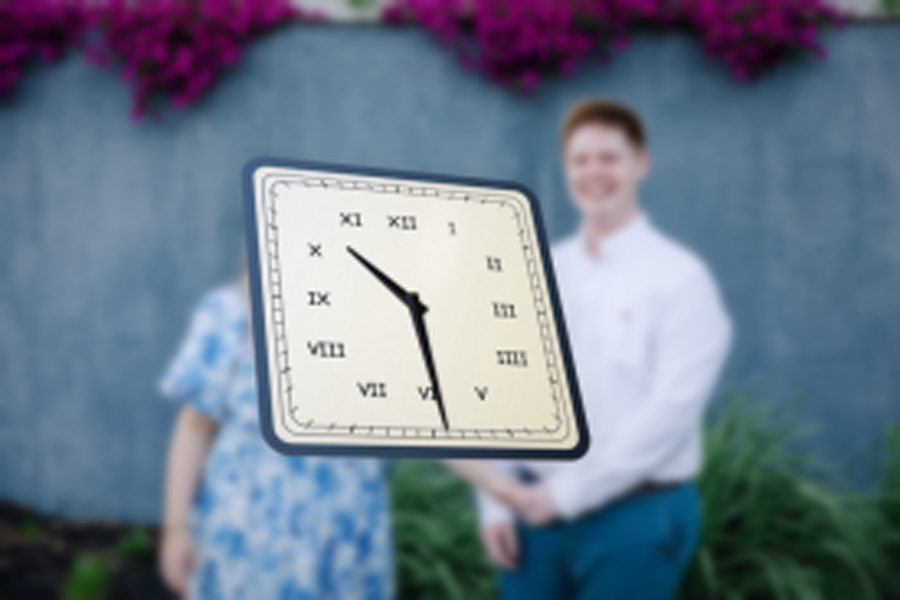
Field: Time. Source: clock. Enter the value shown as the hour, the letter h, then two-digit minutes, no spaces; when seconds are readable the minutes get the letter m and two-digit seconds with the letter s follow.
10h29
